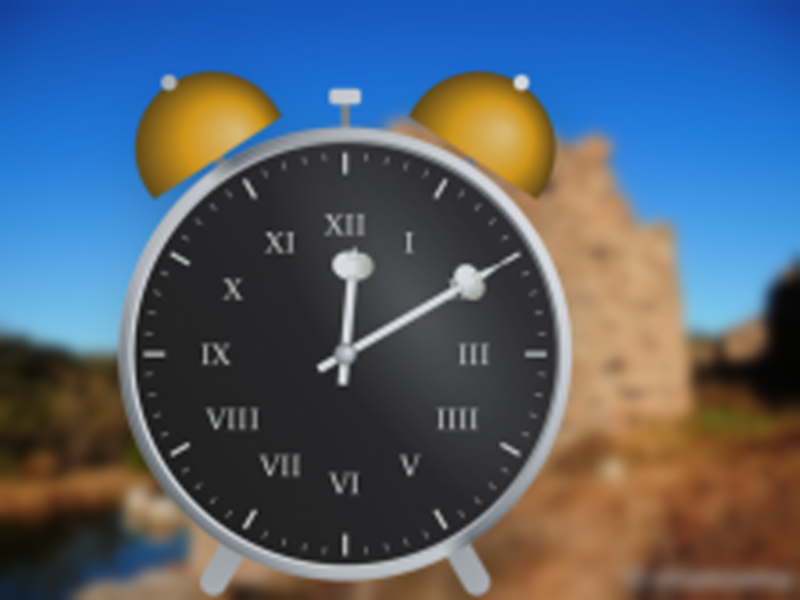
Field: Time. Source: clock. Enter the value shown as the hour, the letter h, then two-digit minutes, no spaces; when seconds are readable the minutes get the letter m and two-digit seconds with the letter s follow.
12h10
